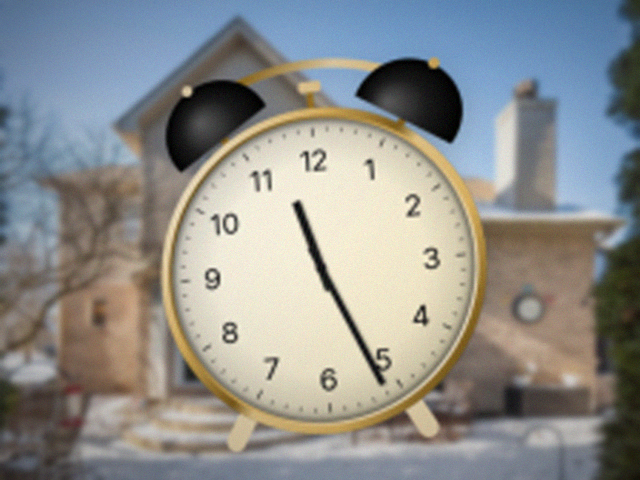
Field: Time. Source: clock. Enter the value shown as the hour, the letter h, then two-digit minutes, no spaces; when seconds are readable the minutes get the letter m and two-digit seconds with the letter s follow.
11h26
